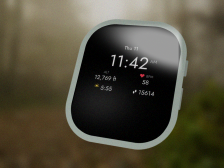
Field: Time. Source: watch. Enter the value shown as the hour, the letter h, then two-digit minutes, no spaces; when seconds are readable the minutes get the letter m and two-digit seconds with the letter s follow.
11h42
